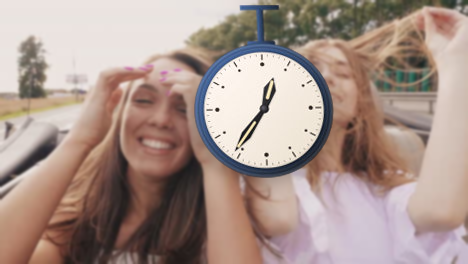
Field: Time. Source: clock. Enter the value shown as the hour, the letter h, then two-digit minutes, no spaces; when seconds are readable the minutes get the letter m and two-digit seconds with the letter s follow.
12h36
